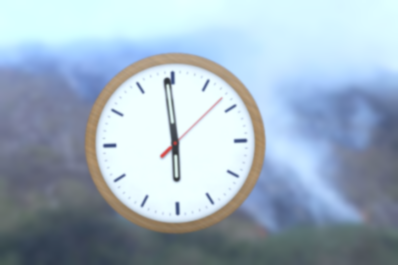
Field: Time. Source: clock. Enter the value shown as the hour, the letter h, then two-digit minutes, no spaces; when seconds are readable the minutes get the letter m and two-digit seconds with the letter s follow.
5h59m08s
